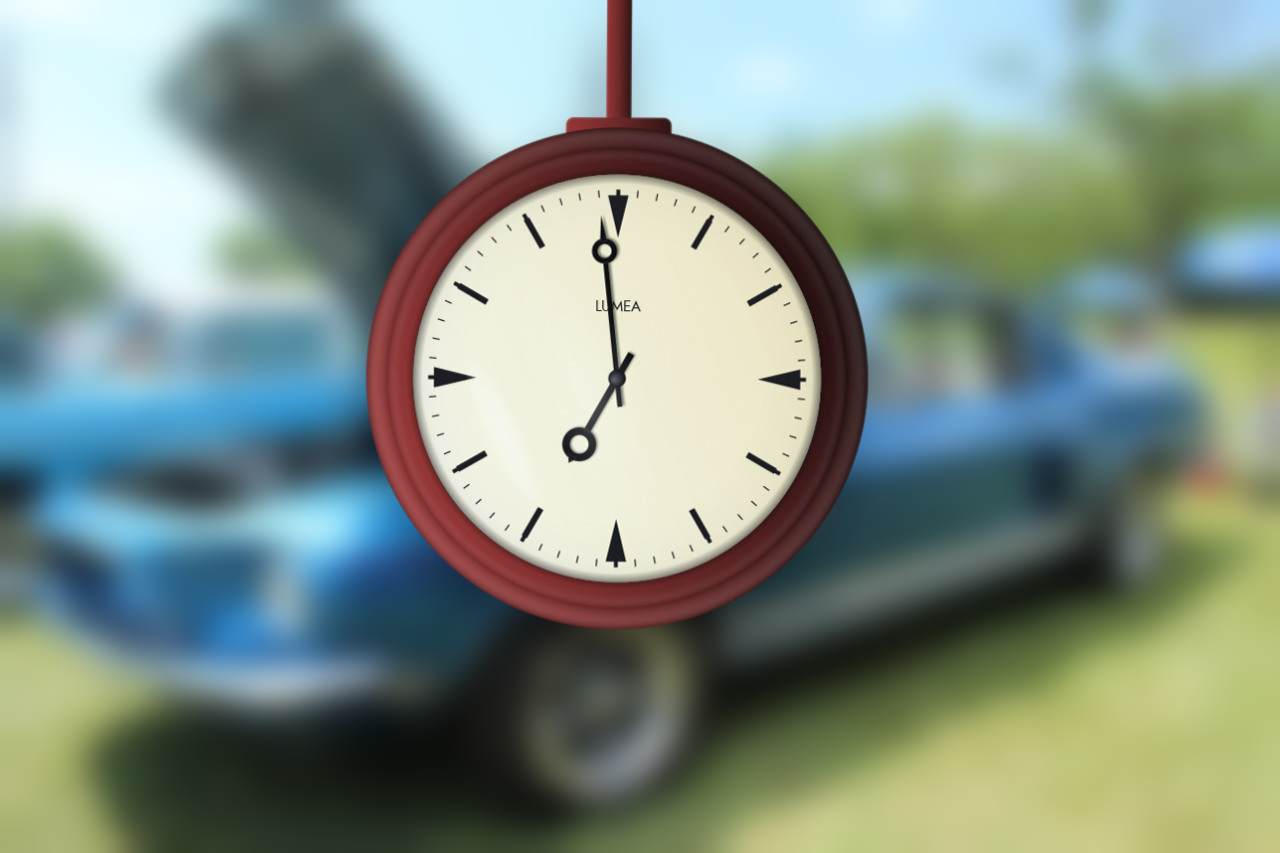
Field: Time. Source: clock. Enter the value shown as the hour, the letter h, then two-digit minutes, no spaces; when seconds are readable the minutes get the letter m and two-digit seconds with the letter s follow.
6h59
